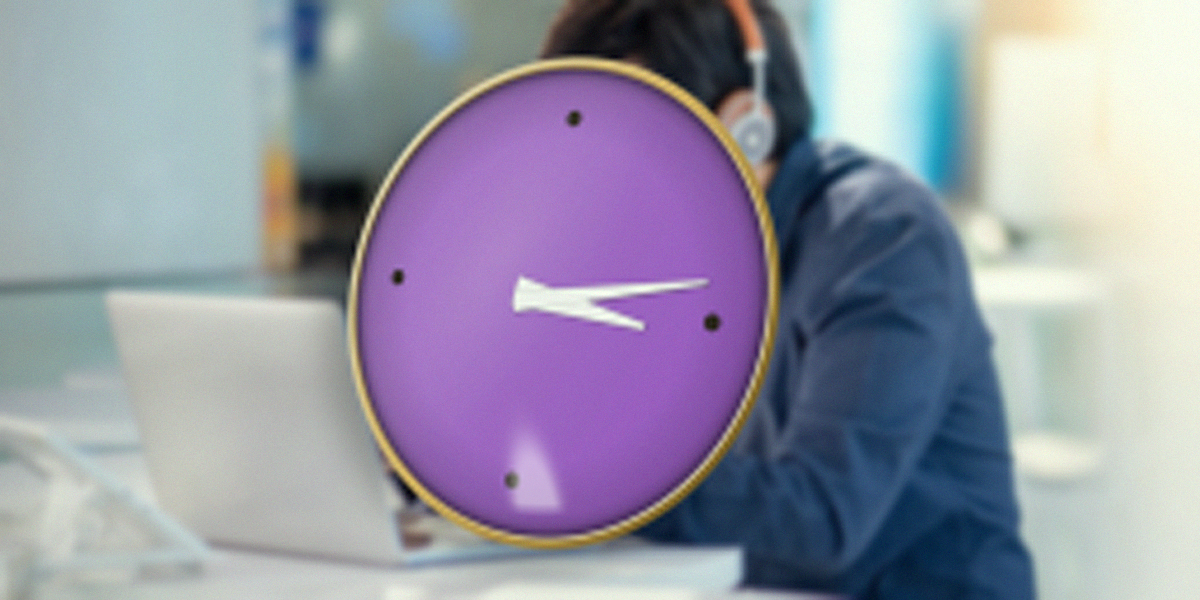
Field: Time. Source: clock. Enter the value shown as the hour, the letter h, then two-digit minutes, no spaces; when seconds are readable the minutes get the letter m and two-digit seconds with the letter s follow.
3h13
